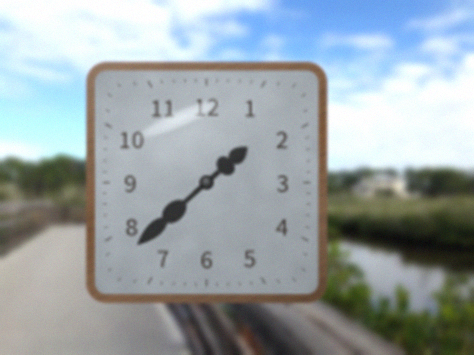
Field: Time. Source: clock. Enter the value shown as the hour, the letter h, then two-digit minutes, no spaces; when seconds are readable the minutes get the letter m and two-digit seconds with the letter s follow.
1h38
